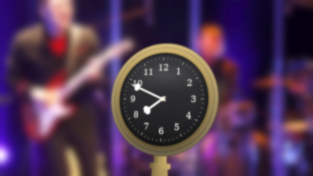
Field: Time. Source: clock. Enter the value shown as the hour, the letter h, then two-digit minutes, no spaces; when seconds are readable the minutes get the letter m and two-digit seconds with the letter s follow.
7h49
